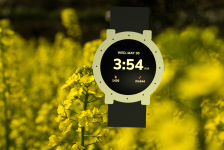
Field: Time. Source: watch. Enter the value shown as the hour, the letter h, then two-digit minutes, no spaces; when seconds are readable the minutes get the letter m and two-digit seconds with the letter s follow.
3h54
